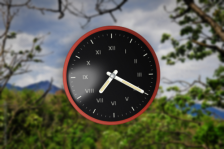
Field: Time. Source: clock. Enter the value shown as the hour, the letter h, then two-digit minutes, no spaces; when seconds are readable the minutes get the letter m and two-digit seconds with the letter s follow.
7h20
